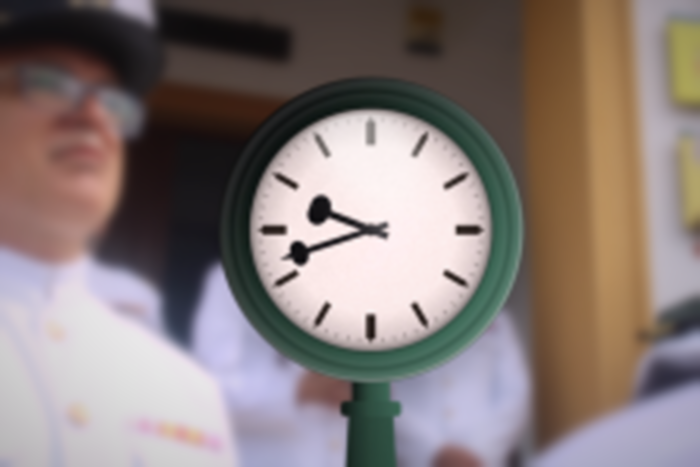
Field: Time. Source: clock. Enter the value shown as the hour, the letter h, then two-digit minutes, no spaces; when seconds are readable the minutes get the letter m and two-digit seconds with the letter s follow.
9h42
